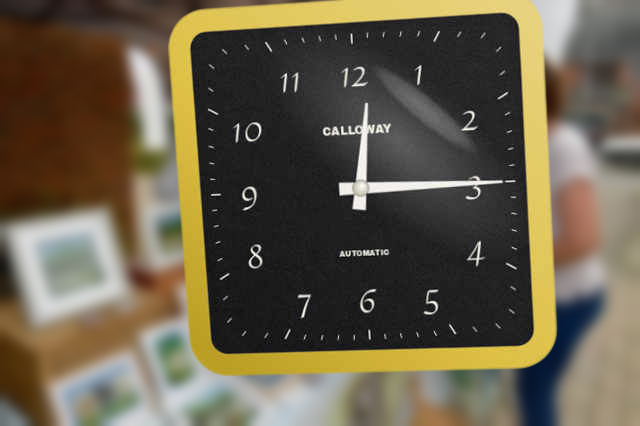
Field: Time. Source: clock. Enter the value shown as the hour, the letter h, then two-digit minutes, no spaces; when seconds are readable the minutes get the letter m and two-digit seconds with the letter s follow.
12h15
